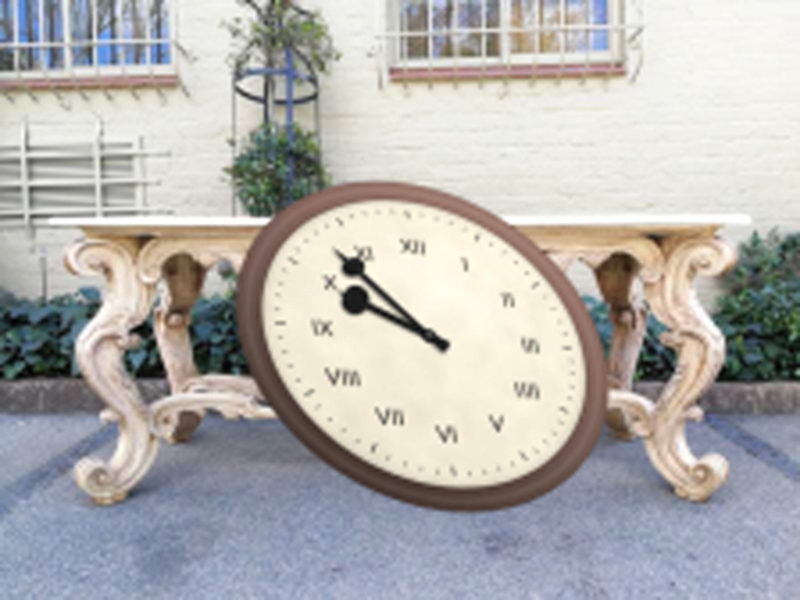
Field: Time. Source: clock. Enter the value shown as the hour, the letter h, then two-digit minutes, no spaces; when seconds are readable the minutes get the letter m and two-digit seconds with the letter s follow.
9h53
